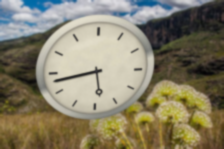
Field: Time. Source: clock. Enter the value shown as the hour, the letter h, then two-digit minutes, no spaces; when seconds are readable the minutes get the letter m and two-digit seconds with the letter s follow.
5h43
